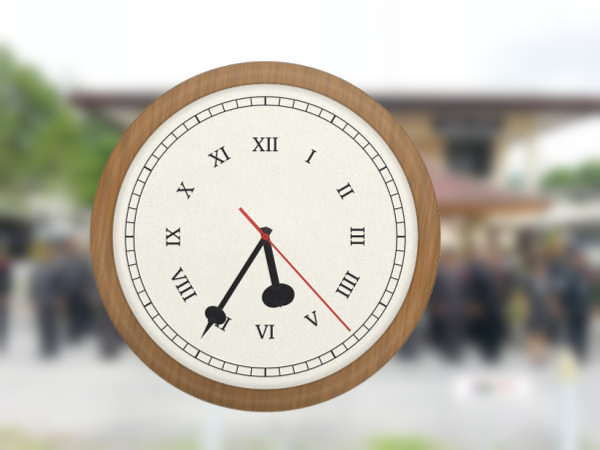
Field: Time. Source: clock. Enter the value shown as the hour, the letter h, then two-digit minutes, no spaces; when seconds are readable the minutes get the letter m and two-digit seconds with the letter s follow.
5h35m23s
